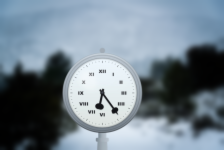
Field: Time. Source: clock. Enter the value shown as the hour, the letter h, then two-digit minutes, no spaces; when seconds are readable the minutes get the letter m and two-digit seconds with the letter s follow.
6h24
